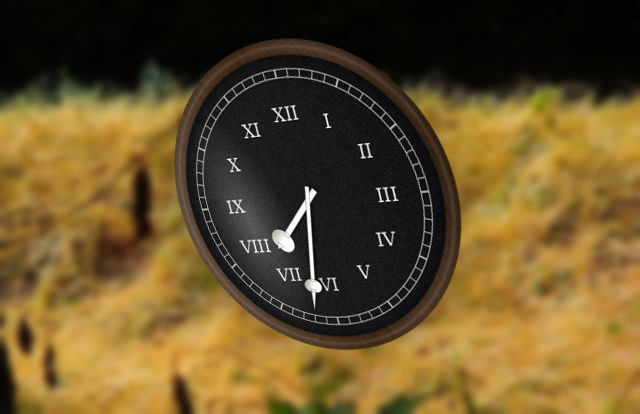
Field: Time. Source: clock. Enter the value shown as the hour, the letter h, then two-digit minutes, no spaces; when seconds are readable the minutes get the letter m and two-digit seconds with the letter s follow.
7h32
